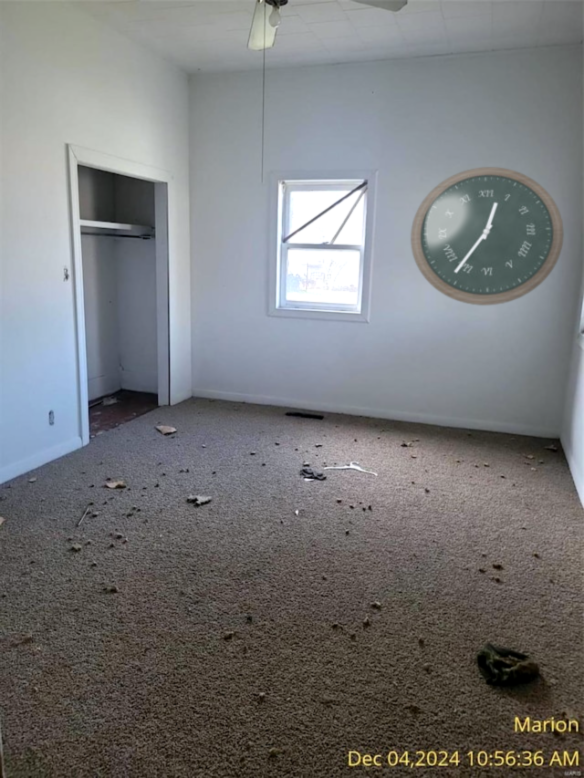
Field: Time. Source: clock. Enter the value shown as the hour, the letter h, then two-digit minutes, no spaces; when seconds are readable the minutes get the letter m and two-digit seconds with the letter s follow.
12h36
